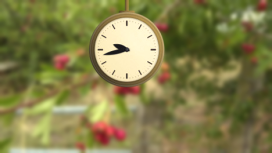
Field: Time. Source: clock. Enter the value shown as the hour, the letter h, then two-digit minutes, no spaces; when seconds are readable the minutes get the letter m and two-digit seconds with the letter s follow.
9h43
